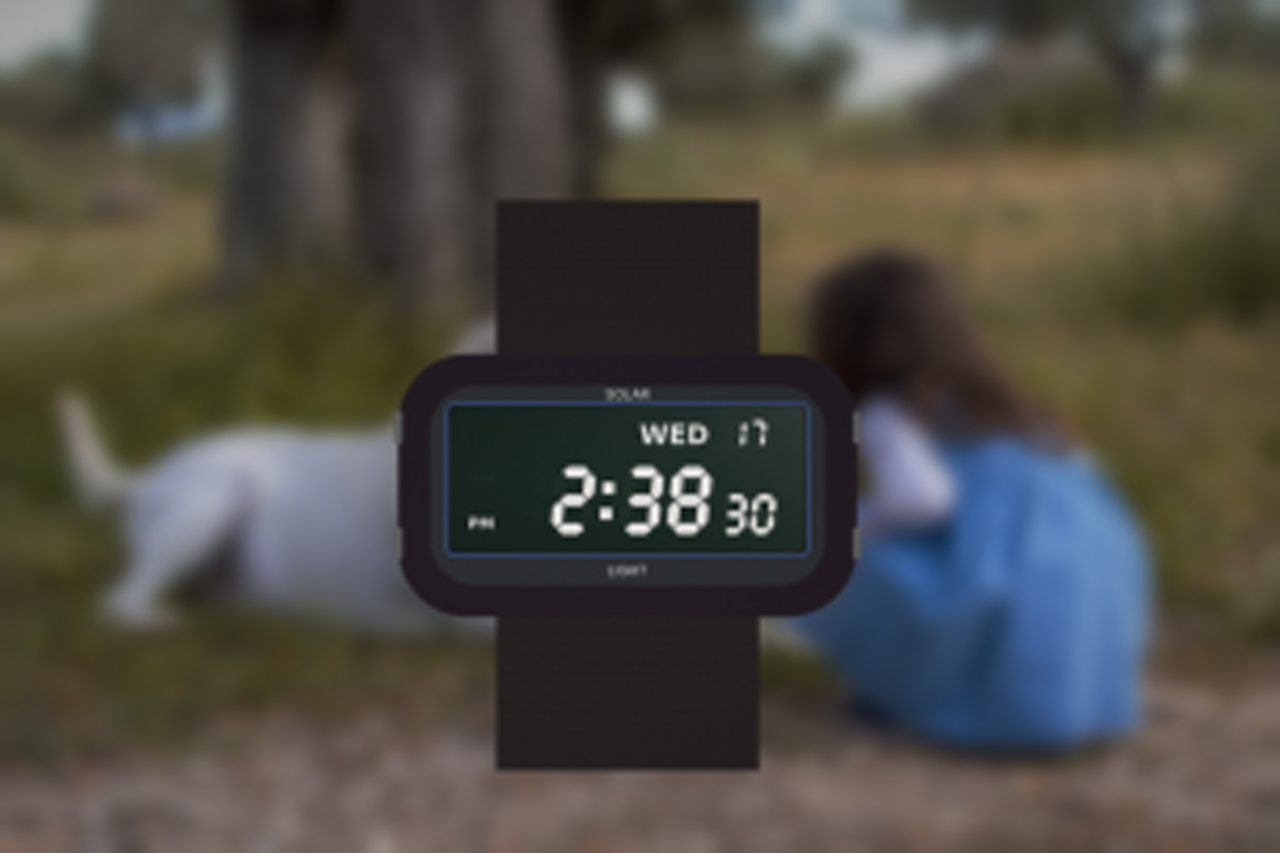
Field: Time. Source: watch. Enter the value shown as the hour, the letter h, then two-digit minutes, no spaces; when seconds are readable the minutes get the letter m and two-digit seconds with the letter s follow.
2h38m30s
